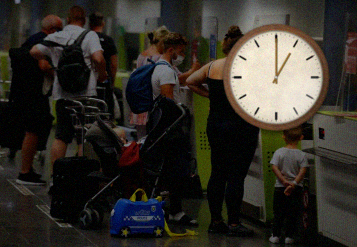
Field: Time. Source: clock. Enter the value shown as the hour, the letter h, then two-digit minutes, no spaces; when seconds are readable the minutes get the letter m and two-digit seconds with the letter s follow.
1h00
